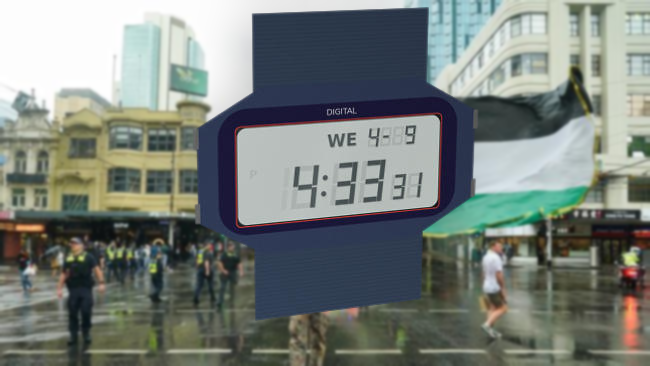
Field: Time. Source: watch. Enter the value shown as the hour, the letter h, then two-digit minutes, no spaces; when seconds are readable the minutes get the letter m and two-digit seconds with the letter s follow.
4h33m31s
